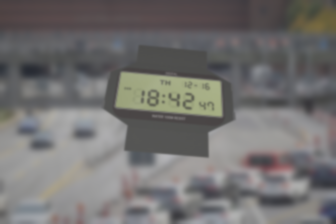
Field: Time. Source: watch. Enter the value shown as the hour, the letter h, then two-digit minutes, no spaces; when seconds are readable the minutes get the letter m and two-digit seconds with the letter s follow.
18h42
